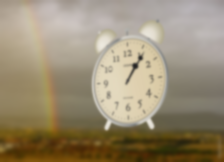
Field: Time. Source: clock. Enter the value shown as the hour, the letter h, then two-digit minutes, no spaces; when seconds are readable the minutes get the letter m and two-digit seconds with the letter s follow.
1h06
